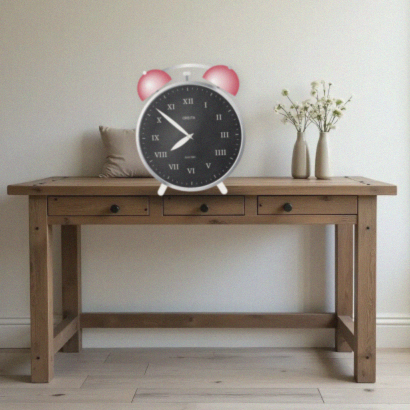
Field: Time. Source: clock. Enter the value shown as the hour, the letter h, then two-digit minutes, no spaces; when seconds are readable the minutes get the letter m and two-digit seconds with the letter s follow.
7h52
